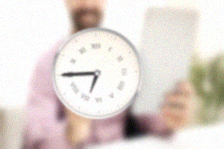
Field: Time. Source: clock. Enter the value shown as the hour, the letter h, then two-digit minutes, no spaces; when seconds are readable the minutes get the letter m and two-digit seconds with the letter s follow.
6h45
